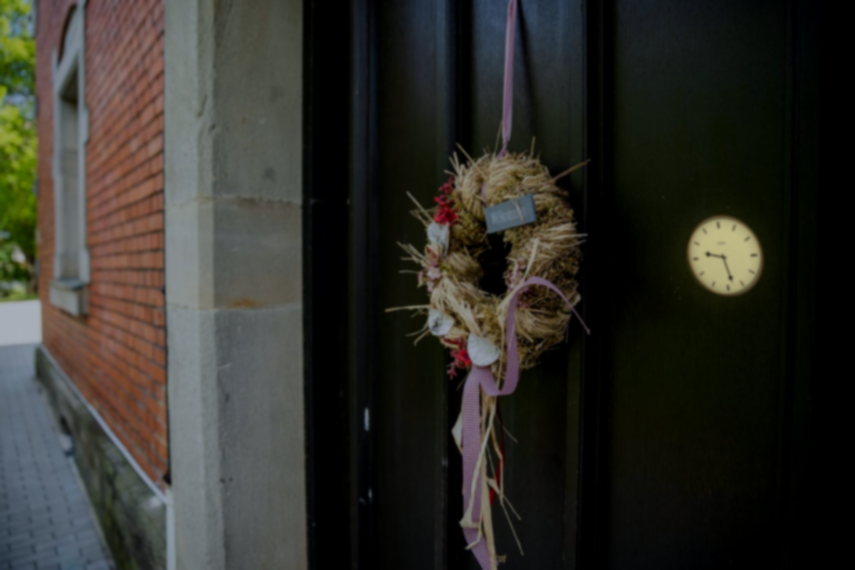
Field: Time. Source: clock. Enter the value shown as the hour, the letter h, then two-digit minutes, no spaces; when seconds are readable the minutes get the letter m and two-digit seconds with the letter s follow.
9h28
